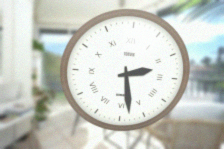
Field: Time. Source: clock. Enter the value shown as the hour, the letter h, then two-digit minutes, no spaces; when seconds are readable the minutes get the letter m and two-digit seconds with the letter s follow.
2h28
